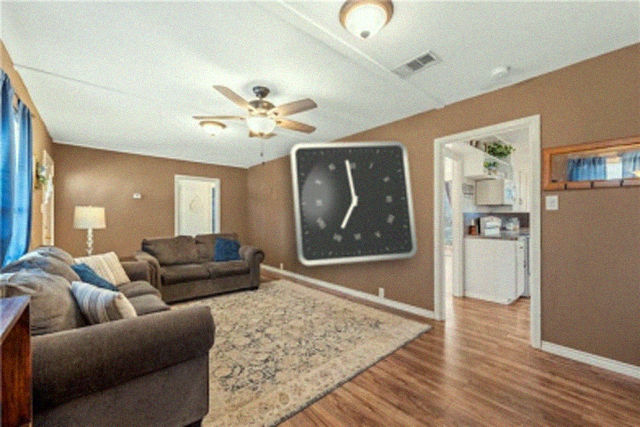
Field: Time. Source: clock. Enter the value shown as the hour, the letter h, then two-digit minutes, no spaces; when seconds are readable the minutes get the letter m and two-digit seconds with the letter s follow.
6h59
